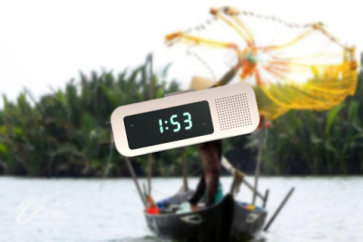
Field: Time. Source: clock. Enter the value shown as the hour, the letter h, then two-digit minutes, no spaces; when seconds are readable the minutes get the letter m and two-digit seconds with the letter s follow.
1h53
